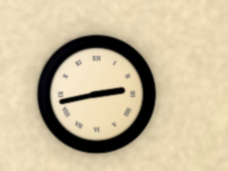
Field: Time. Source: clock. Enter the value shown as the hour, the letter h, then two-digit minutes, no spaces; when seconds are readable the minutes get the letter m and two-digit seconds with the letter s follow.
2h43
